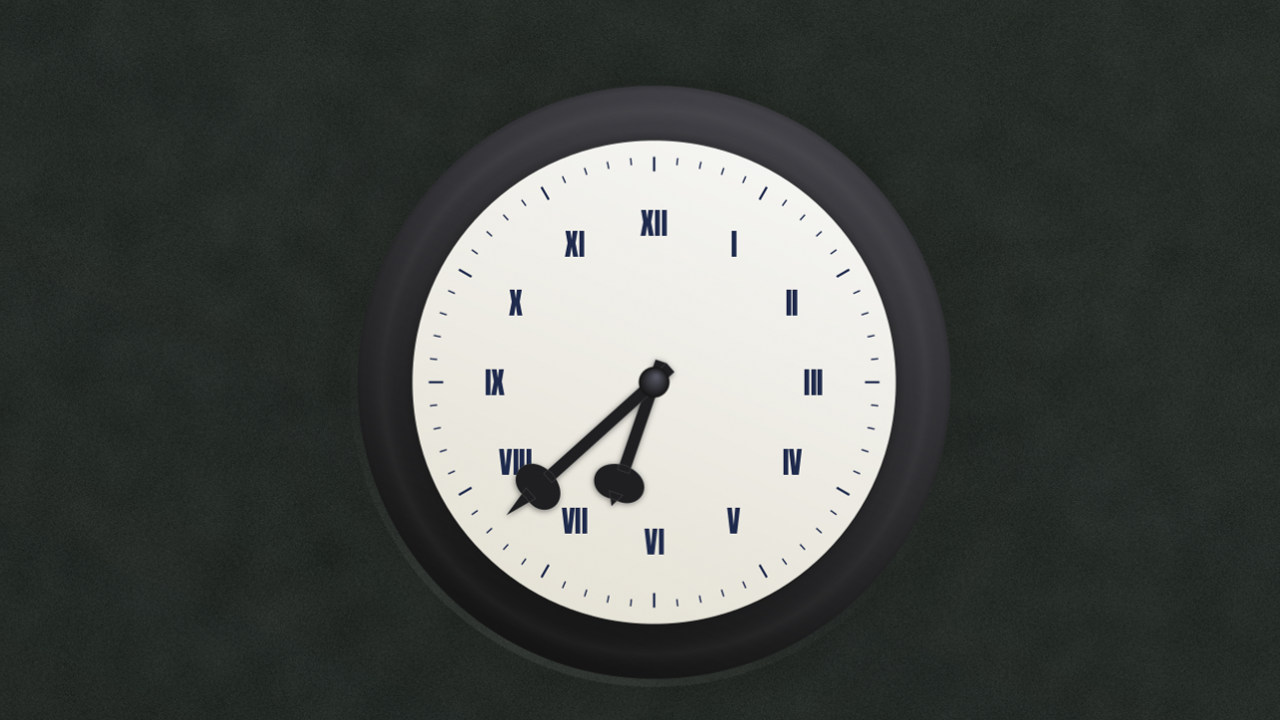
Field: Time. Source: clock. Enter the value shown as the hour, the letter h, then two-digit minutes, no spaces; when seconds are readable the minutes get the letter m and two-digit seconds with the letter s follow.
6h38
